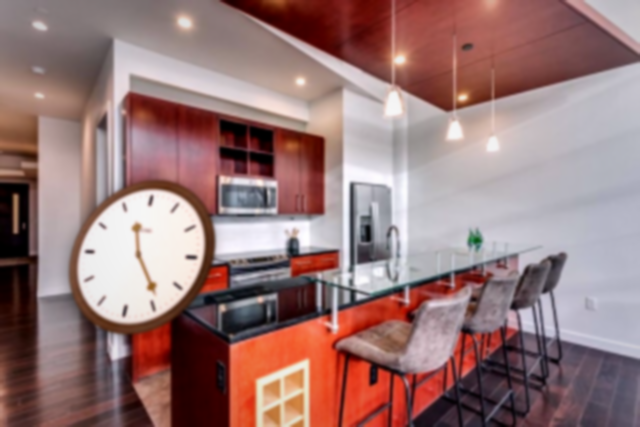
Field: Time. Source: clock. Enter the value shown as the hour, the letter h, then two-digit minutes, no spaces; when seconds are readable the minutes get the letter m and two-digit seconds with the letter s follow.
11h24
